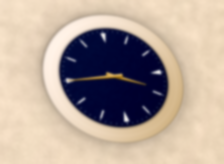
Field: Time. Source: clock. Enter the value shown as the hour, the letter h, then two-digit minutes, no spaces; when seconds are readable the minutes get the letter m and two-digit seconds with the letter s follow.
3h45
